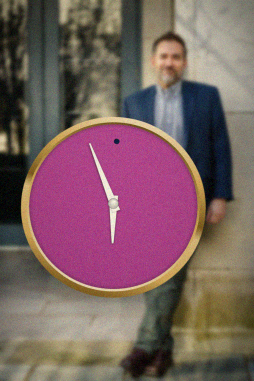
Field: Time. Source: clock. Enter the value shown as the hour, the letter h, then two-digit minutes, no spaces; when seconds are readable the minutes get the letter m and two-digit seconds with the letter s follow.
5h56
